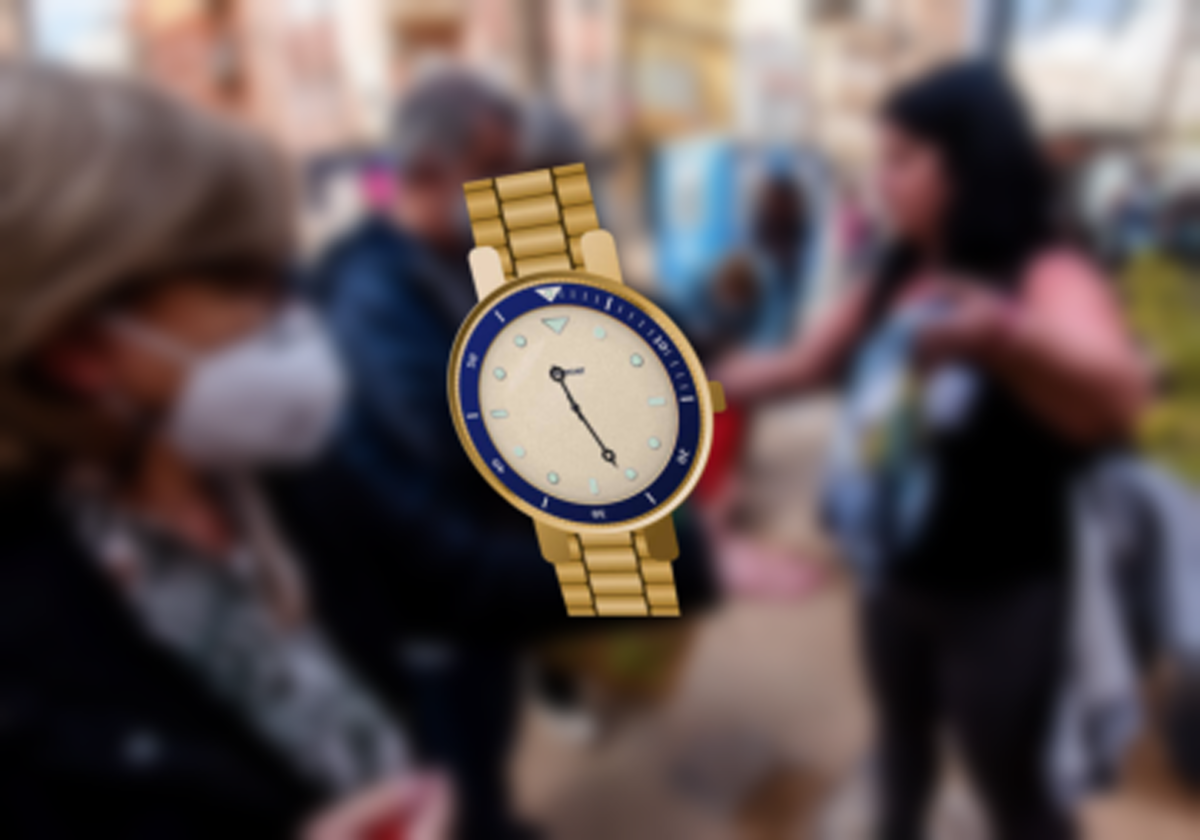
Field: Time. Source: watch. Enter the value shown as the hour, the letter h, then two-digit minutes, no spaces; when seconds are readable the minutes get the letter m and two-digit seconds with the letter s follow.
11h26
